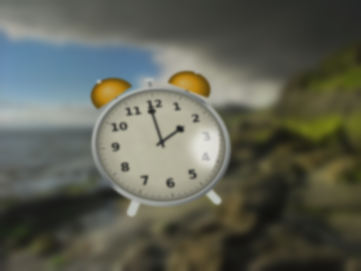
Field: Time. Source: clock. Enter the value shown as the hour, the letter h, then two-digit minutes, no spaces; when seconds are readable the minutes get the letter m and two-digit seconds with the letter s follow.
1h59
